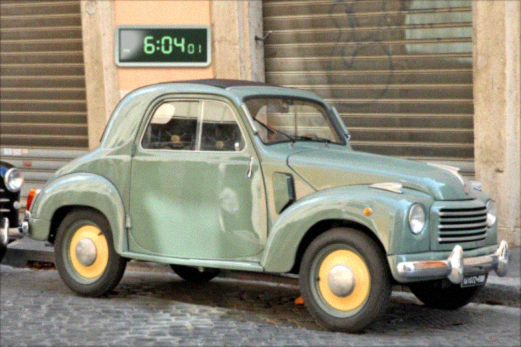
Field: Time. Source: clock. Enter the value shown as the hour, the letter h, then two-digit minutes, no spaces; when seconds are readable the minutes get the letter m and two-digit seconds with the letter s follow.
6h04
